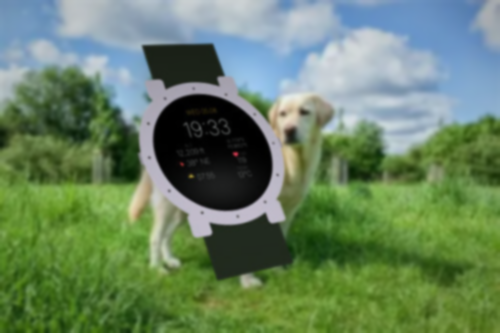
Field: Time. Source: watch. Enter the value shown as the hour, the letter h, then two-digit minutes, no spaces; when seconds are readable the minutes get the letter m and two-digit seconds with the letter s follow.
19h33
